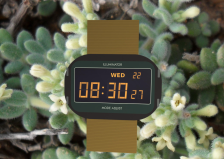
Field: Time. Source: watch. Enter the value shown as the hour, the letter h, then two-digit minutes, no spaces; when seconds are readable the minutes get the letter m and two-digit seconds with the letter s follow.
8h30m27s
